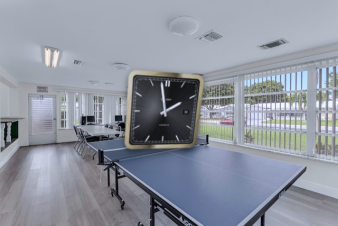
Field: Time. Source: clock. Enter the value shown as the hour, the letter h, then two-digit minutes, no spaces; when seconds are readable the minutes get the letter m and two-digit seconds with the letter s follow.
1h58
